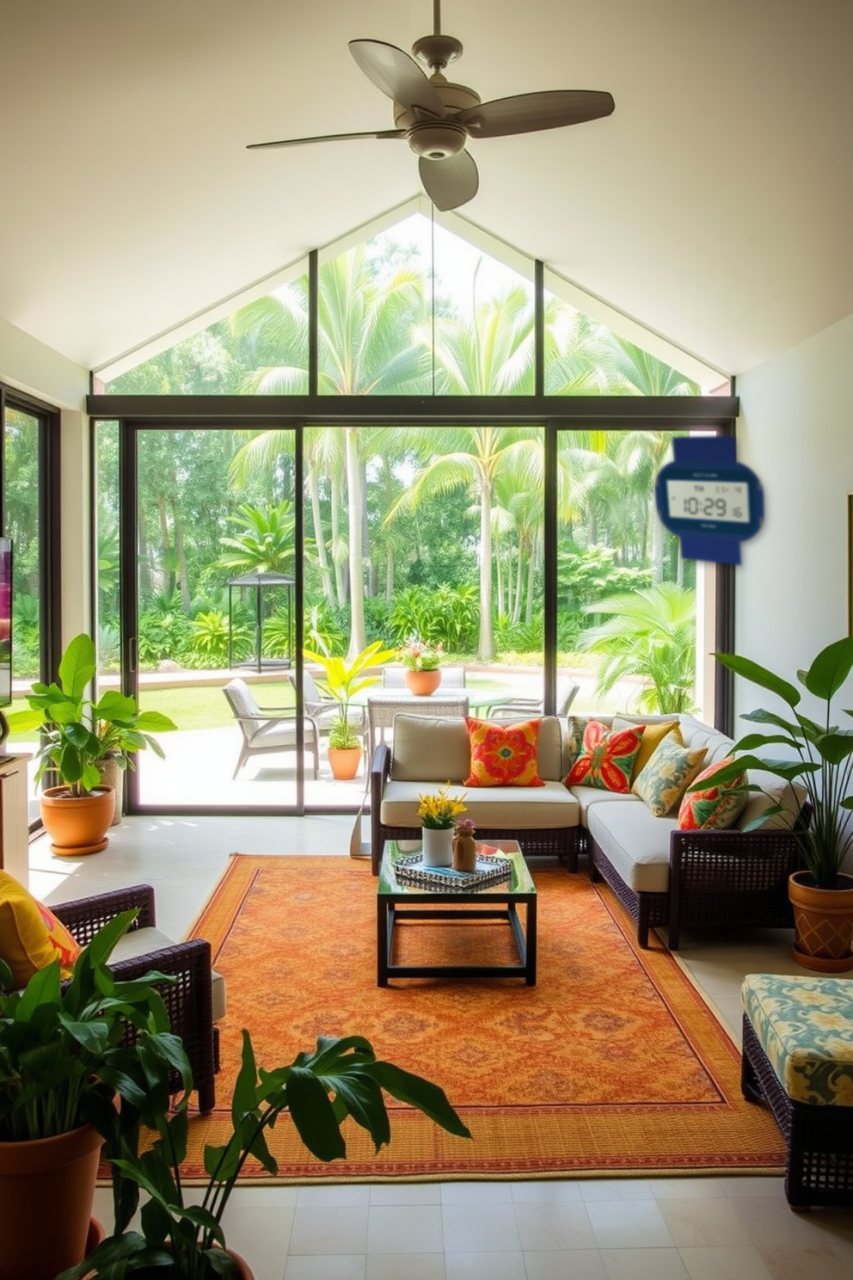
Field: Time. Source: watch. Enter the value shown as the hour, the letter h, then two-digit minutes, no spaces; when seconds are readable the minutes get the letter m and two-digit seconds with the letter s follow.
10h29
